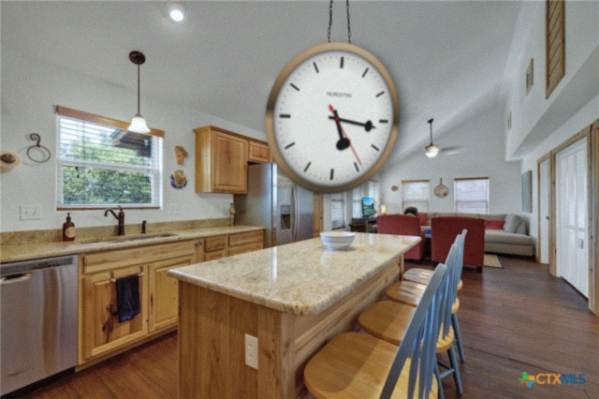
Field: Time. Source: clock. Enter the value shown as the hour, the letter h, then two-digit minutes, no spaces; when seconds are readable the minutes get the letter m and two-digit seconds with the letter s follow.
5h16m24s
